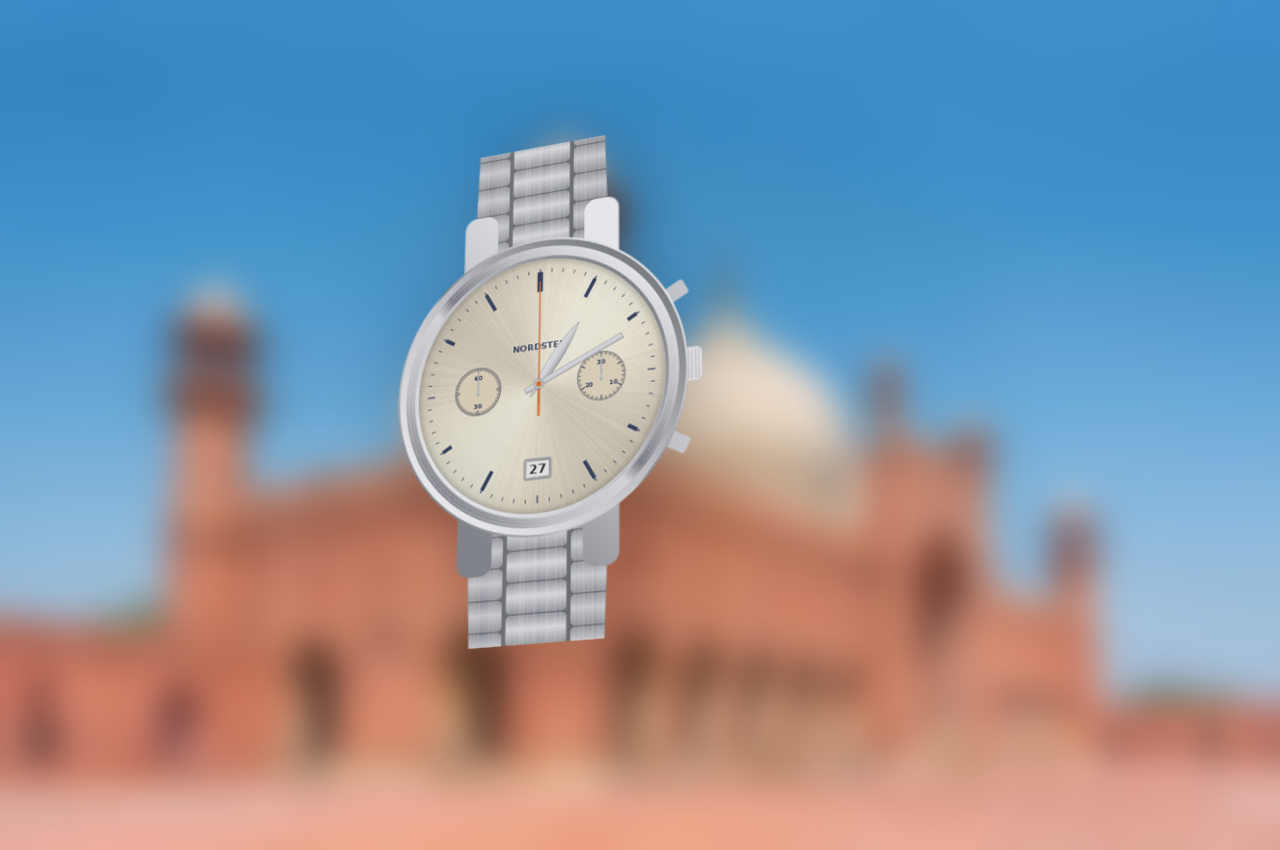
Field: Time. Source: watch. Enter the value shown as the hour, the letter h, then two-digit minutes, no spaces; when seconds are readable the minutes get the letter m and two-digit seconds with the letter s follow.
1h11
